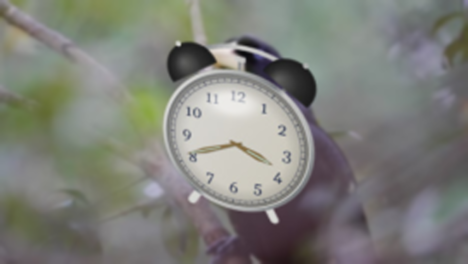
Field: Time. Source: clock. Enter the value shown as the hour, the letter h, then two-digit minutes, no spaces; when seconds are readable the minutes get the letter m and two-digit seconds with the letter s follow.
3h41
